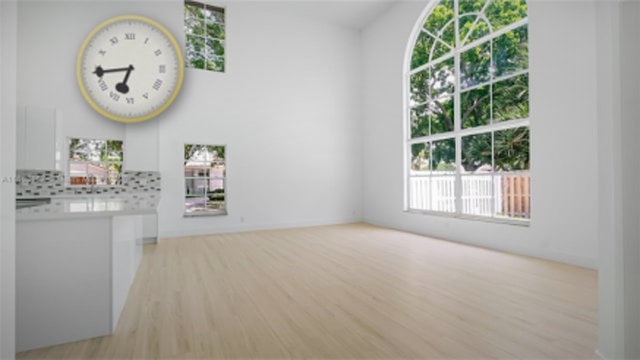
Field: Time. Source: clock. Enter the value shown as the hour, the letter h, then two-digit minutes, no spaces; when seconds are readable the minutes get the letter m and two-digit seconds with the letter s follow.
6h44
